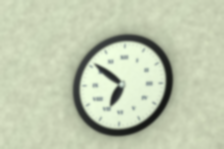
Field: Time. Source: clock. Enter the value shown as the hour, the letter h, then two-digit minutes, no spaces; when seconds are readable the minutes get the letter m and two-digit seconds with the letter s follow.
6h51
